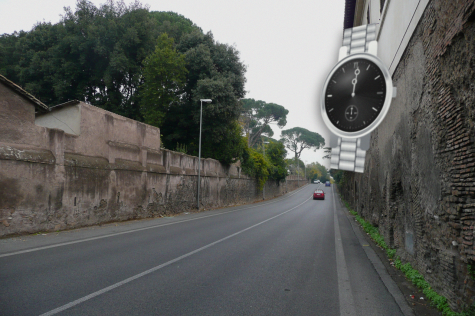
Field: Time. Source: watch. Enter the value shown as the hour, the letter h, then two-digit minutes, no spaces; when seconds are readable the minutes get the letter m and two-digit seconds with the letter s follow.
12h01
